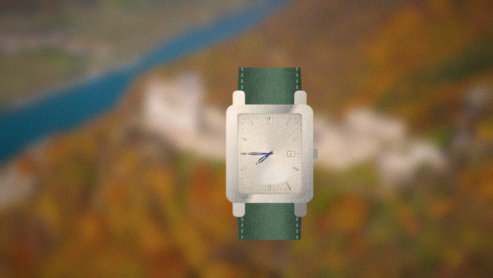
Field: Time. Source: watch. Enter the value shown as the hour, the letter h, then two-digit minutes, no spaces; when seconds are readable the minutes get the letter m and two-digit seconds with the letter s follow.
7h45
